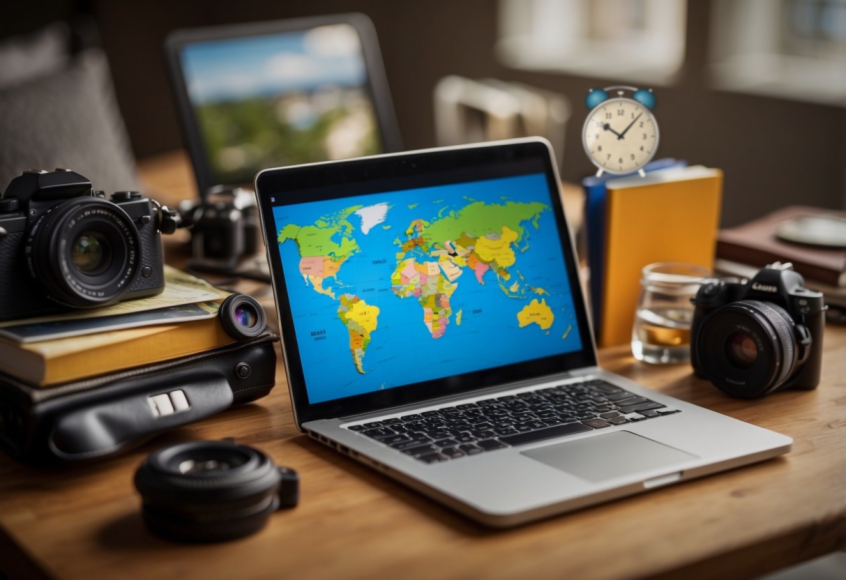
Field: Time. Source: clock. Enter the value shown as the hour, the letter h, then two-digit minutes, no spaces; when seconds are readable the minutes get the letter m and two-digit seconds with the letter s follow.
10h07
